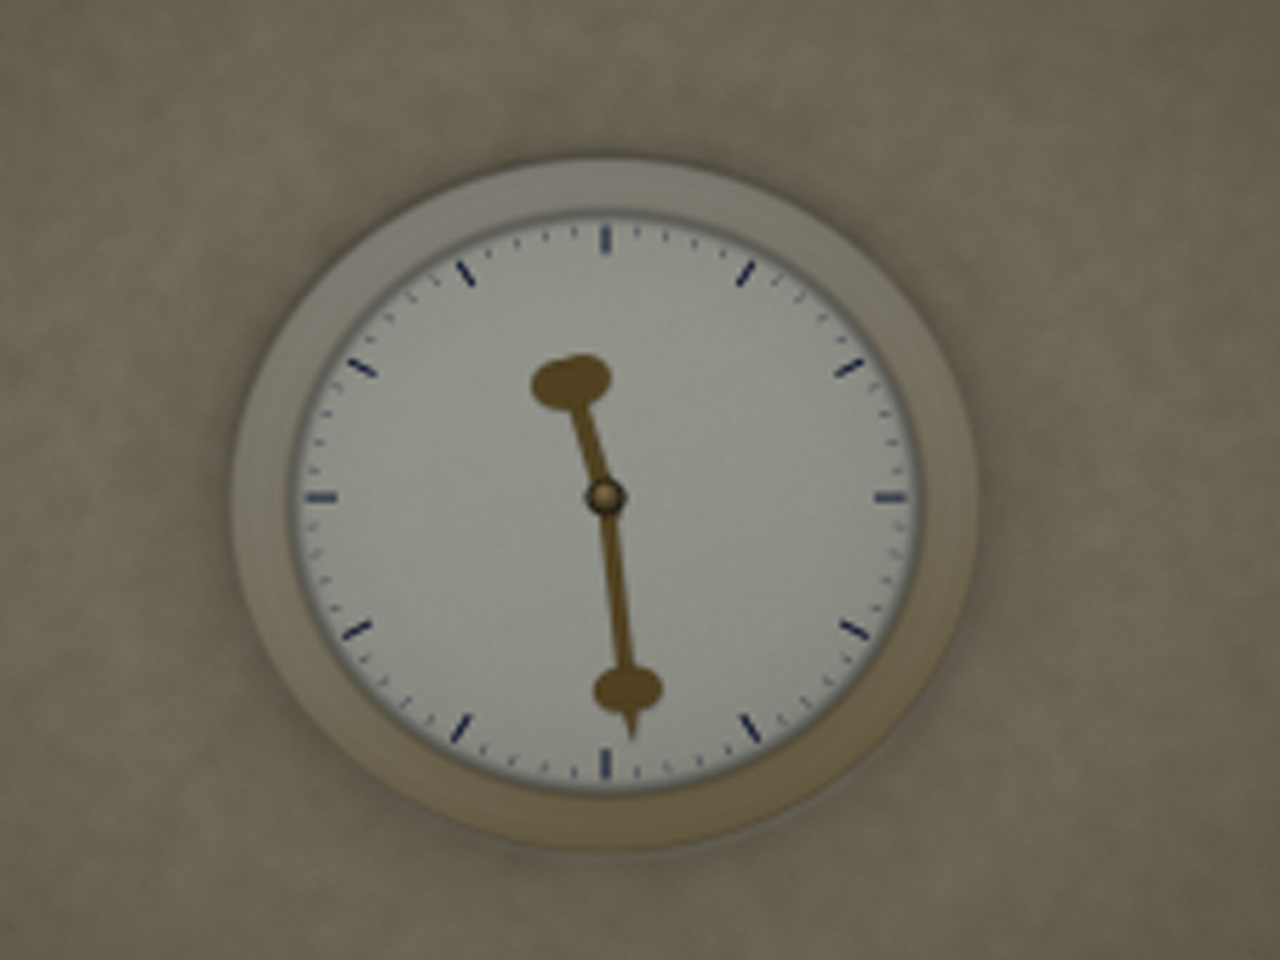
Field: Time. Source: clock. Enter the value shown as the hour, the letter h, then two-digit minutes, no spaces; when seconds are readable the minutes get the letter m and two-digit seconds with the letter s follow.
11h29
